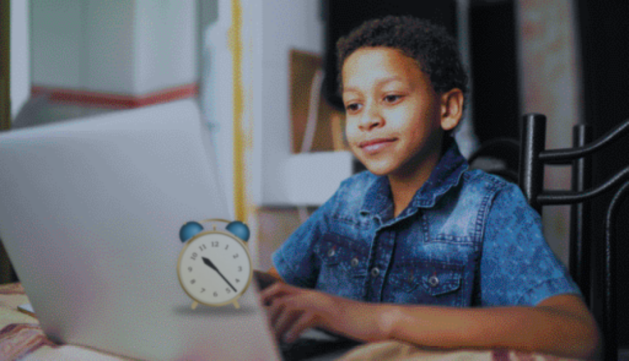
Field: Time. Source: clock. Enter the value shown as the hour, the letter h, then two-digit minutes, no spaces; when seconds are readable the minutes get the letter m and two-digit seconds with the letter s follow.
10h23
